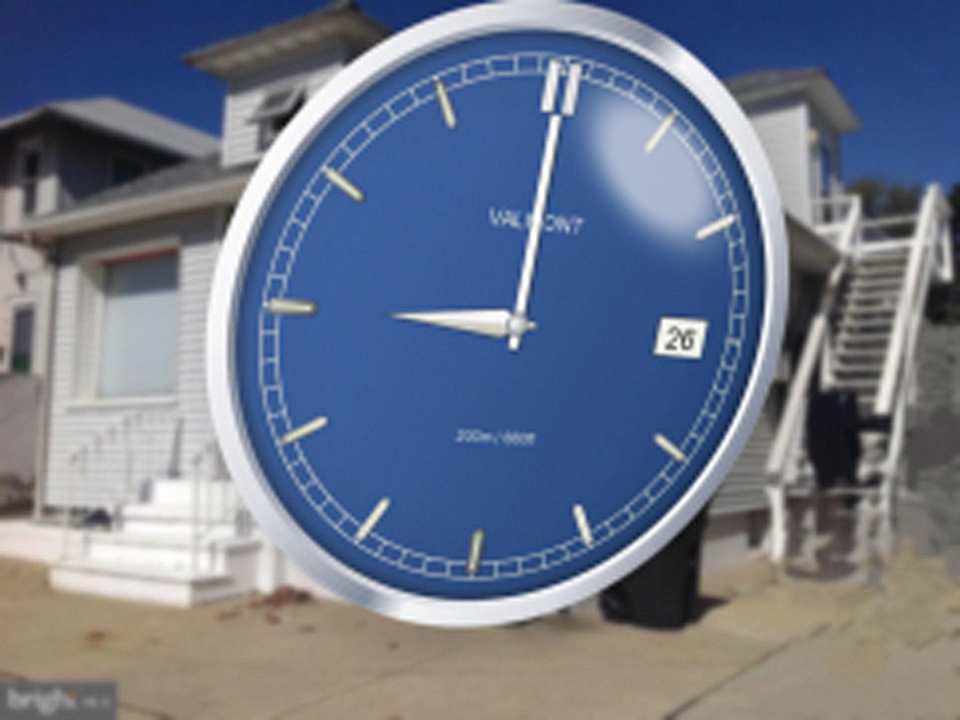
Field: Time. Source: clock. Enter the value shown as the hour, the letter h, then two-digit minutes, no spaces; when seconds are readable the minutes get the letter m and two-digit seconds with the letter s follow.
9h00
